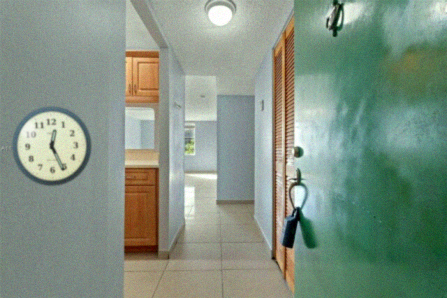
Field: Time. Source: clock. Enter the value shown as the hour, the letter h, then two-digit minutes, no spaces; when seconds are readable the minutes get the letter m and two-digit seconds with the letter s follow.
12h26
